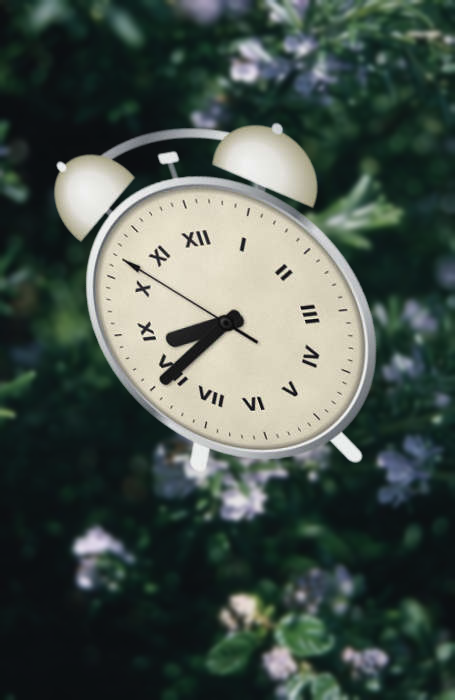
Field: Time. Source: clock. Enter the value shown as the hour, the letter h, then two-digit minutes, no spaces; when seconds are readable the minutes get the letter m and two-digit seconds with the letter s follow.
8h39m52s
